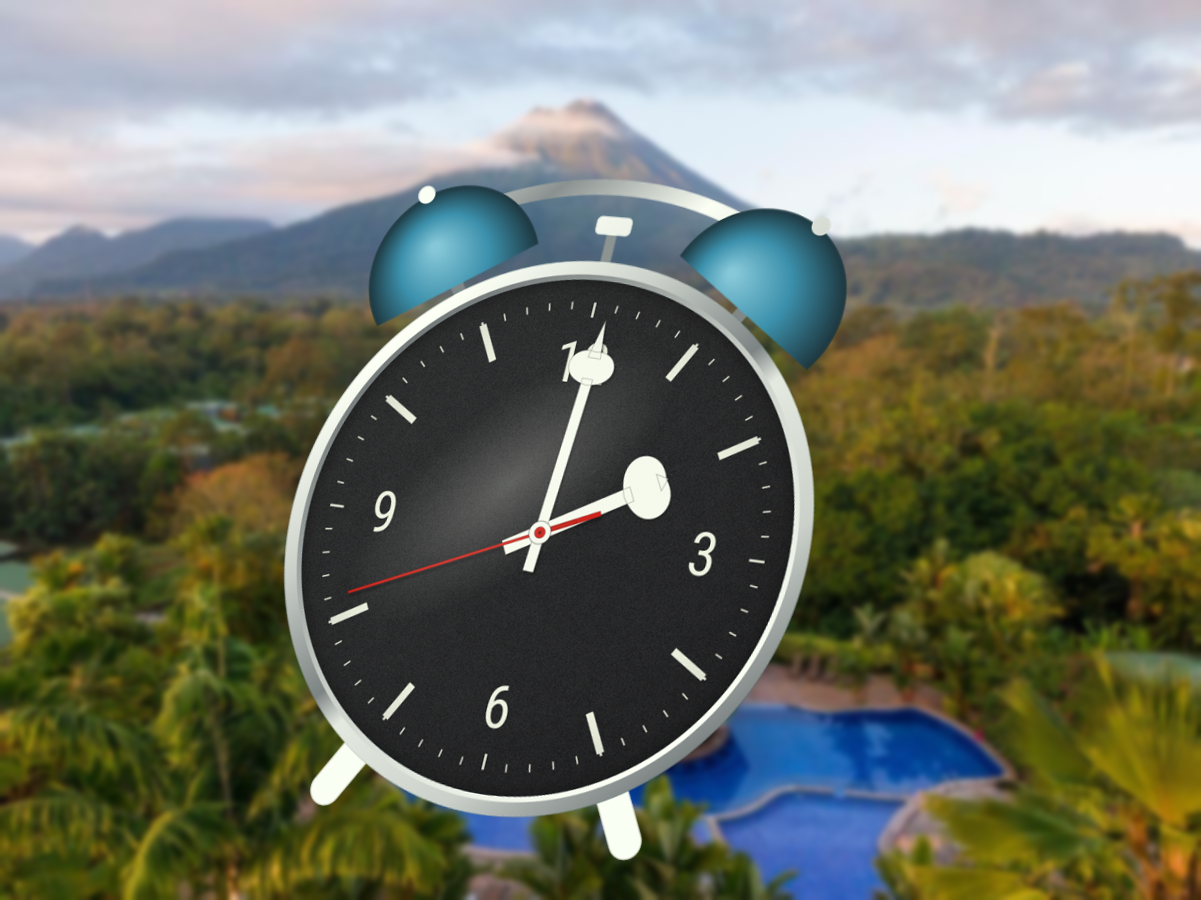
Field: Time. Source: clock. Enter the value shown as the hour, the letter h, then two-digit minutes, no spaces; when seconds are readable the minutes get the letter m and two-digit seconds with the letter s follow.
2h00m41s
